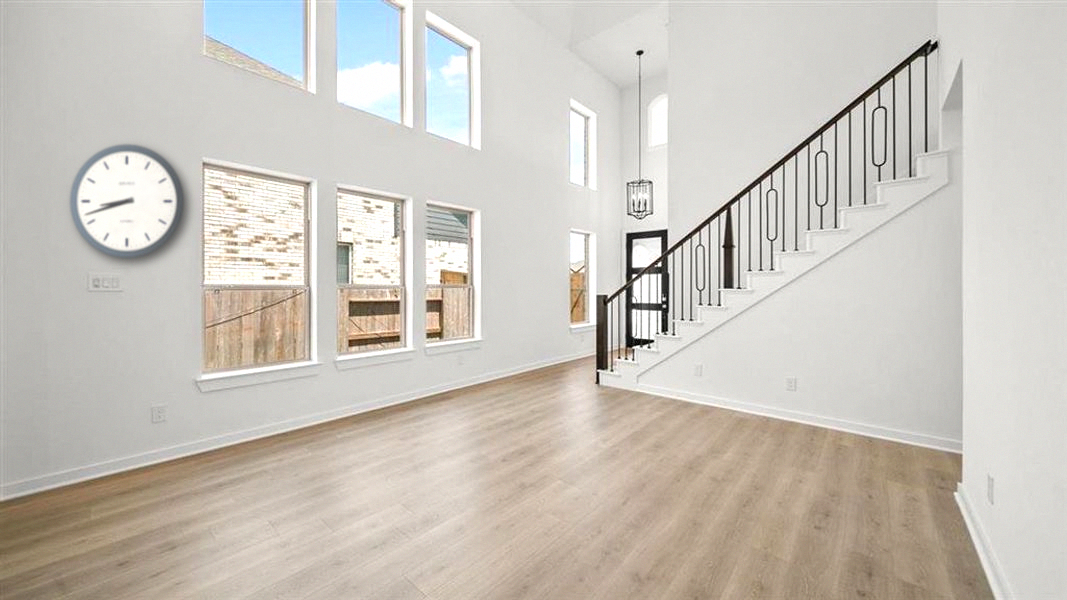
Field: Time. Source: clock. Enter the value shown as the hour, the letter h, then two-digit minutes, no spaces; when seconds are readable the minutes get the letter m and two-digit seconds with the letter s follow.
8h42
